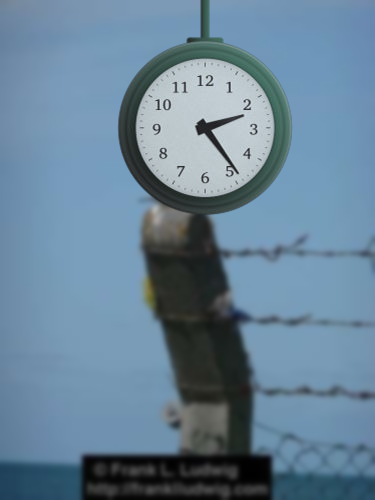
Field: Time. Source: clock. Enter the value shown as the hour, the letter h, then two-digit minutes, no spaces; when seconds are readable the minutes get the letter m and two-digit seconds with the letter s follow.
2h24
